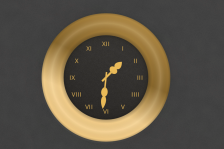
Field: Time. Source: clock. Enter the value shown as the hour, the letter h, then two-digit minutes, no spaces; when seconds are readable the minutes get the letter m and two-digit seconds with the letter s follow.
1h31
